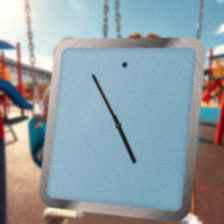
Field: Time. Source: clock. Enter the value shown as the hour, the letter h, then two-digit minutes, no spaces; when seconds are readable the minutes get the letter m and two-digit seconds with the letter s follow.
4h54
